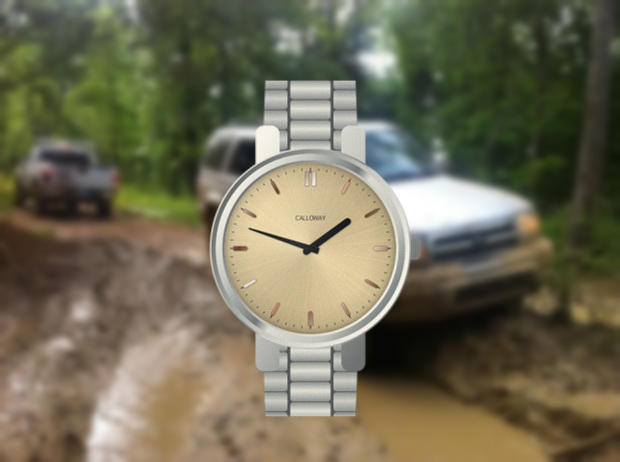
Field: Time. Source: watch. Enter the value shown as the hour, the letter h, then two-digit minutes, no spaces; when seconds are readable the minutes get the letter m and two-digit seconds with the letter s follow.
1h48
